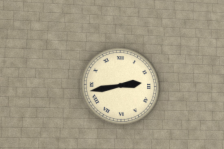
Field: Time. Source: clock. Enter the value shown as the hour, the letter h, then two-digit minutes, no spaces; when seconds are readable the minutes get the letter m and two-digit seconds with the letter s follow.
2h43
